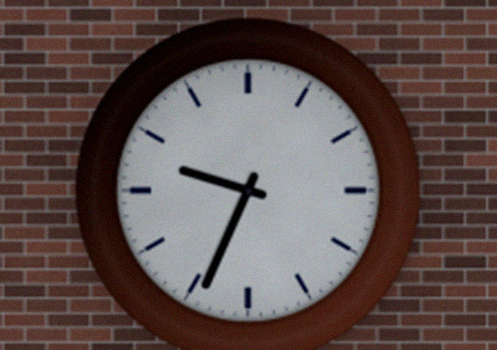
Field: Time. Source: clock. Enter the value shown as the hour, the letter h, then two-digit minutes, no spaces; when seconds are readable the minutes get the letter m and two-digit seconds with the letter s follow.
9h34
